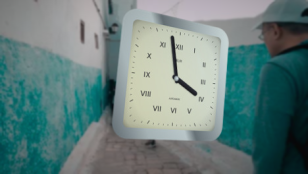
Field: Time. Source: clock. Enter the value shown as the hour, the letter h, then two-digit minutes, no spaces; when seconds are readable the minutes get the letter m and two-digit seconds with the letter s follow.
3h58
